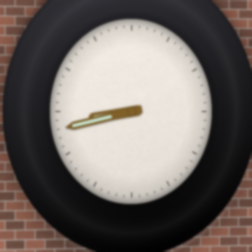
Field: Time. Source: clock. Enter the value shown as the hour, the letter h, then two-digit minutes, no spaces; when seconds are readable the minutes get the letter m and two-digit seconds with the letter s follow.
8h43
